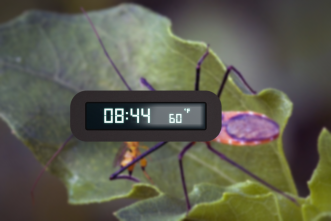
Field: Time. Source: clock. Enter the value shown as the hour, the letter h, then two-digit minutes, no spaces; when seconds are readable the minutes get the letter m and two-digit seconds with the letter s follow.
8h44
